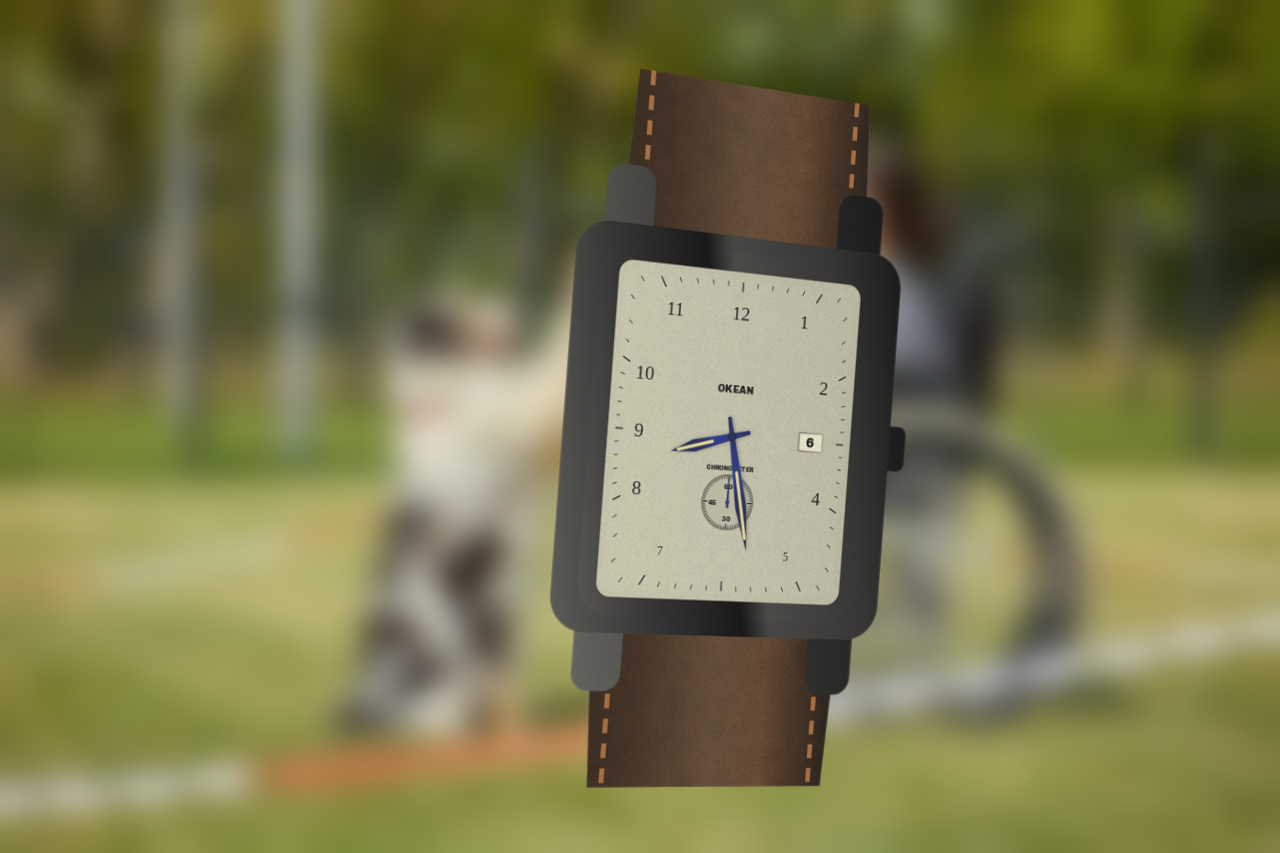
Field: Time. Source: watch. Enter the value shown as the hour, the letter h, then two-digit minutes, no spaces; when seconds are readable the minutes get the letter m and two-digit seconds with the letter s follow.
8h28
